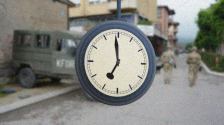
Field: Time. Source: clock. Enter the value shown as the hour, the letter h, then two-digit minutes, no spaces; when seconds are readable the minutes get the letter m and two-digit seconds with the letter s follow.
6h59
